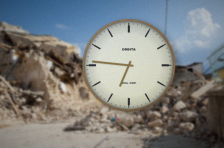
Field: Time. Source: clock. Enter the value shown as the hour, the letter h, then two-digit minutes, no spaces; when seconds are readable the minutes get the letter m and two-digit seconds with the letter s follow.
6h46
